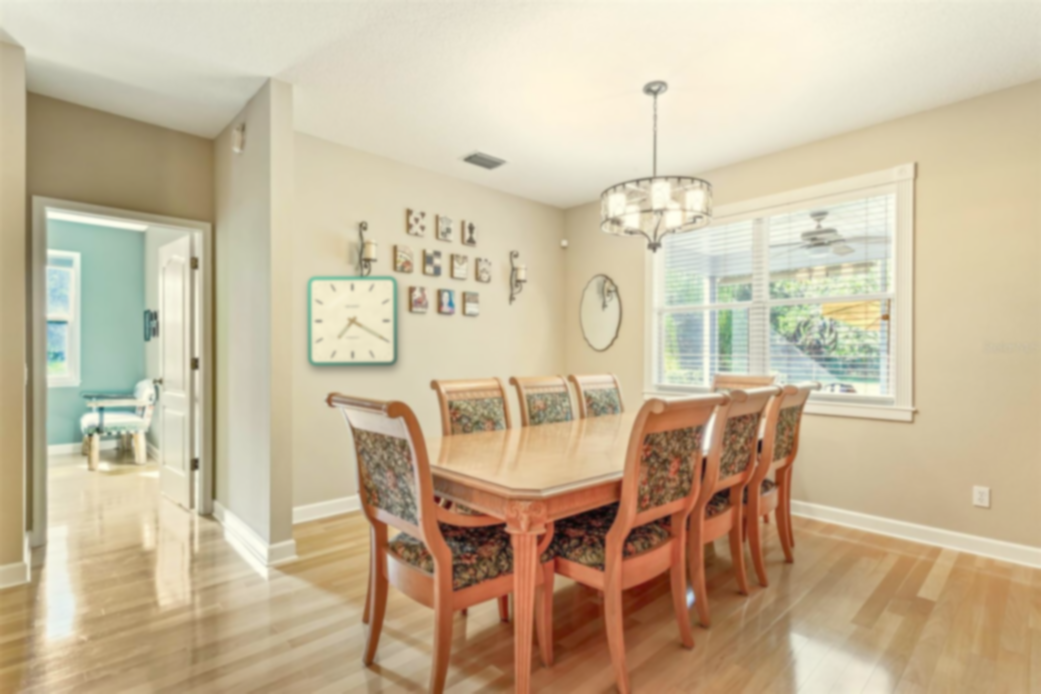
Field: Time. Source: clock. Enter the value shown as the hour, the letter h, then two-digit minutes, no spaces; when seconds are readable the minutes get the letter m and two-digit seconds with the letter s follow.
7h20
